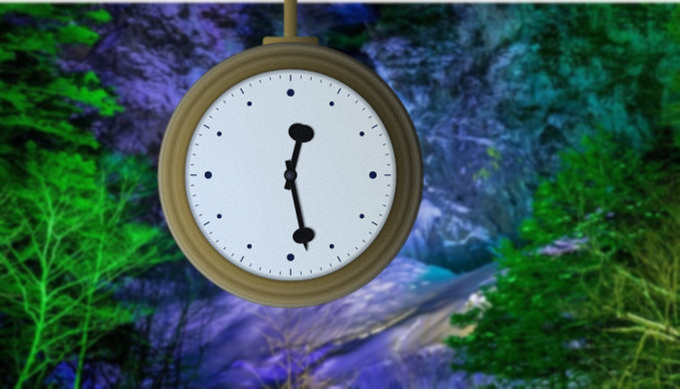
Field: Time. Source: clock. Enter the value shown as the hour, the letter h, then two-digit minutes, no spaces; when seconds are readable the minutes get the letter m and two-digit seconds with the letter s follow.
12h28
